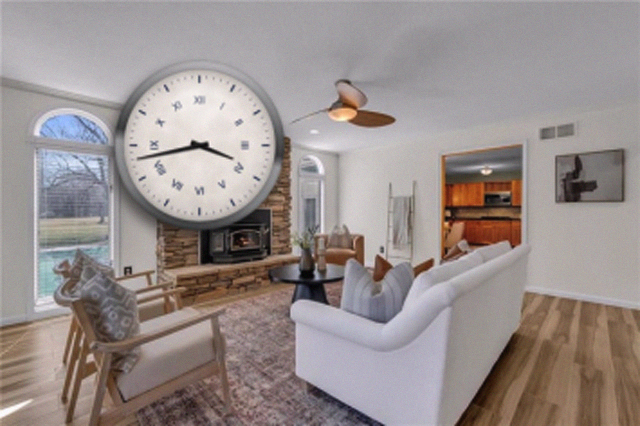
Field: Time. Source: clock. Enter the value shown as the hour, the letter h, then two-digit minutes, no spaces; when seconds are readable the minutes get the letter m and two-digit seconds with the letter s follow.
3h43
